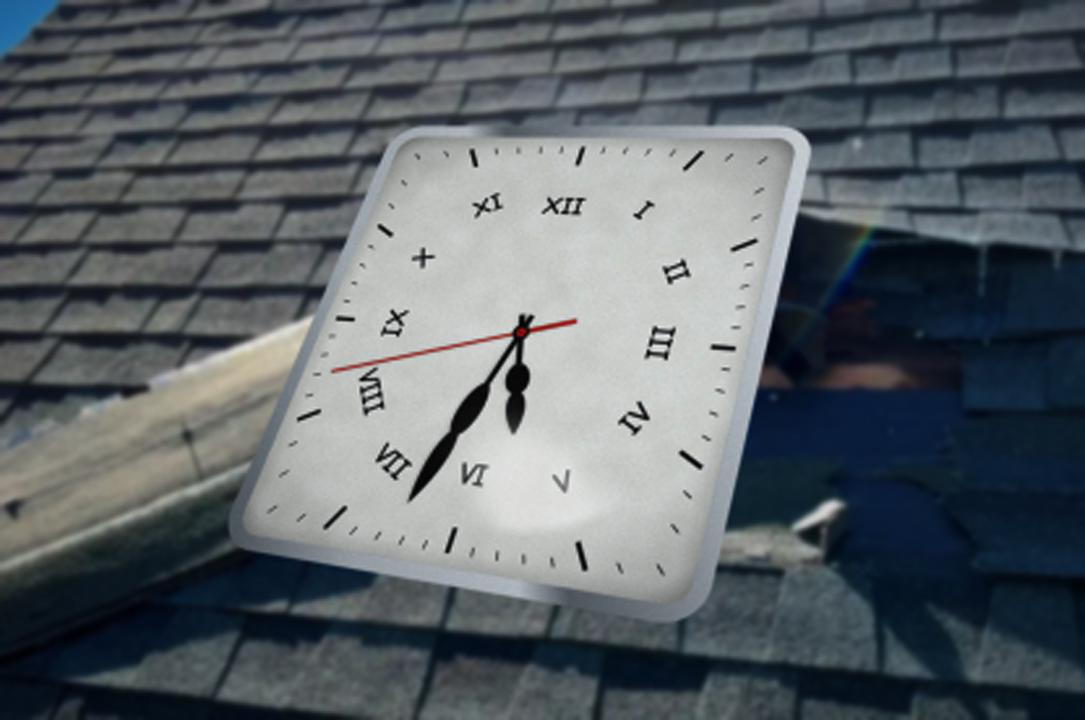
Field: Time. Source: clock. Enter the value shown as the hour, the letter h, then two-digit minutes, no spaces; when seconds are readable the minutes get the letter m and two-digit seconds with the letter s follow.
5h32m42s
